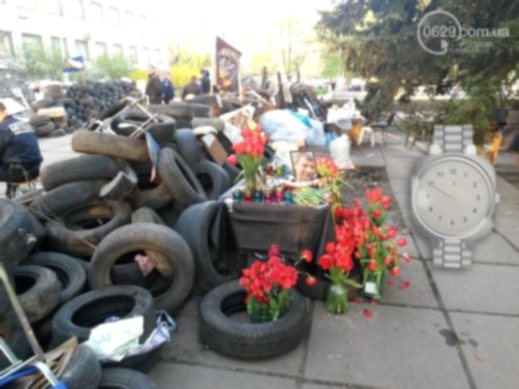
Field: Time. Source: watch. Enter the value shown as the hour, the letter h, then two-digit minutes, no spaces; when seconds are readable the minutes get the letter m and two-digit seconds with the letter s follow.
11h50
